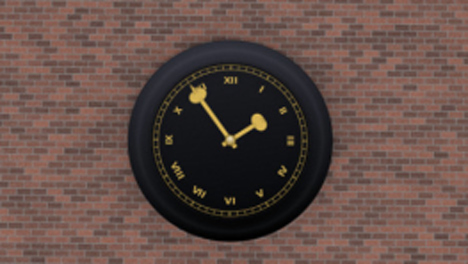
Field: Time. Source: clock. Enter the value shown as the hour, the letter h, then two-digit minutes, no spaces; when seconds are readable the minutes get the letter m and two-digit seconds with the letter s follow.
1h54
